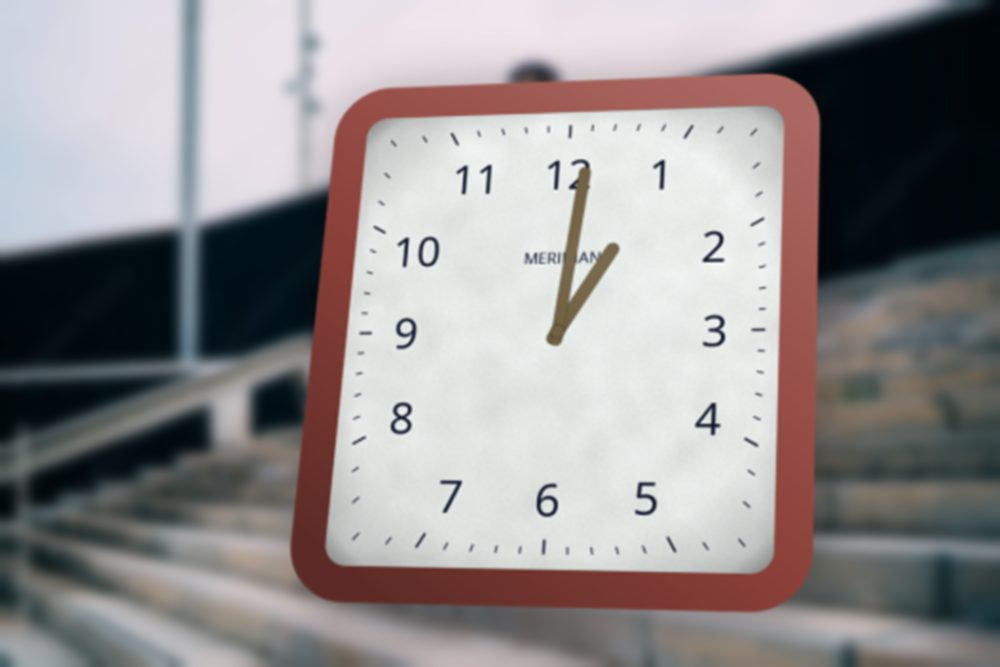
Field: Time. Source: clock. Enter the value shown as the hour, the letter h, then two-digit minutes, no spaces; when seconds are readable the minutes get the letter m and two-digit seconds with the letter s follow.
1h01
